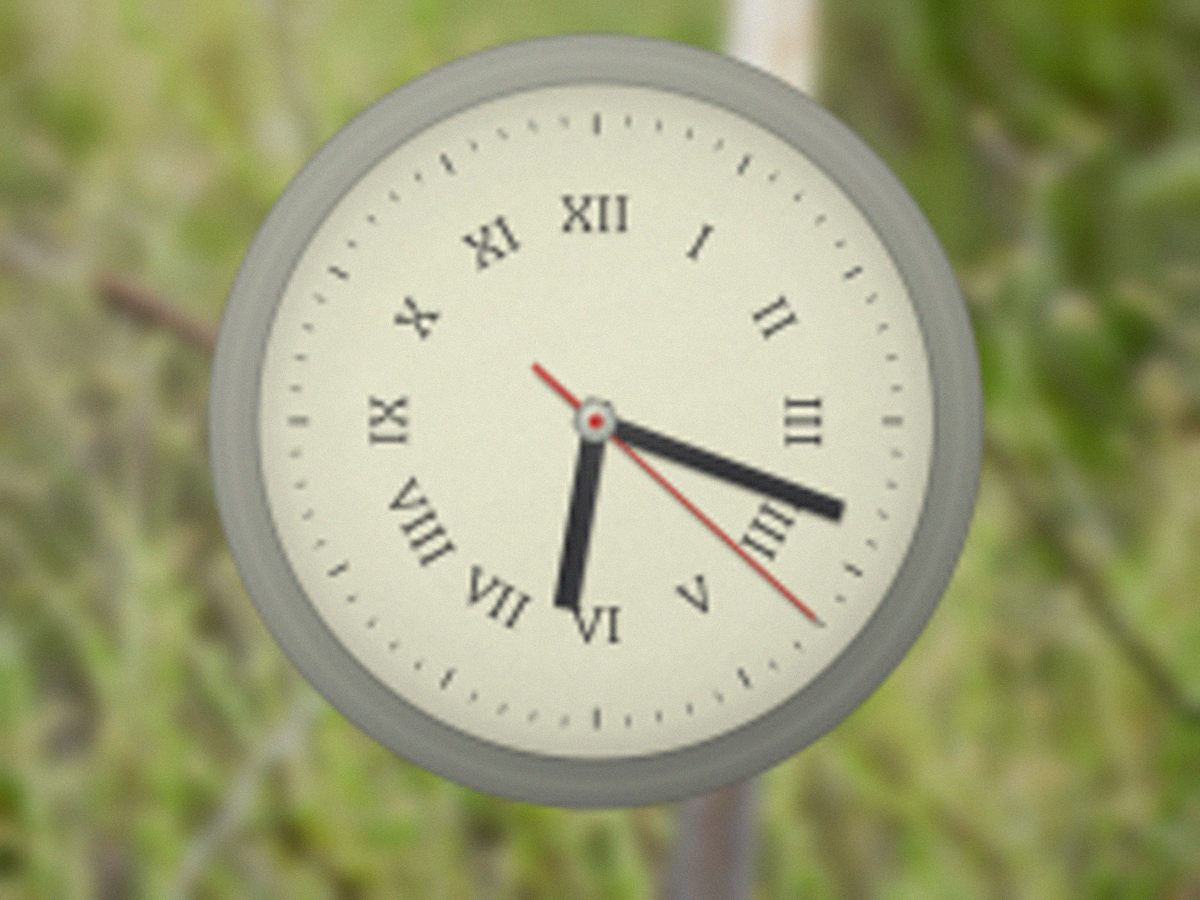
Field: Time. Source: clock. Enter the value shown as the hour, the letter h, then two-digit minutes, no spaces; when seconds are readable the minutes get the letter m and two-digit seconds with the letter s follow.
6h18m22s
